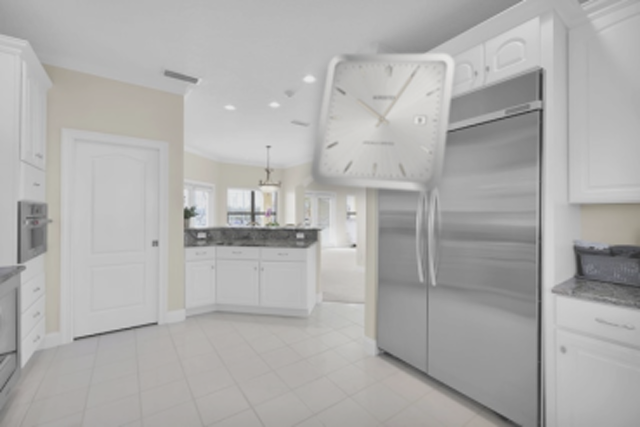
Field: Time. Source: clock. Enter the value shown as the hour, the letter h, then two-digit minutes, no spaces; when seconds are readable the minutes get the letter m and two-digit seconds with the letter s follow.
10h05
